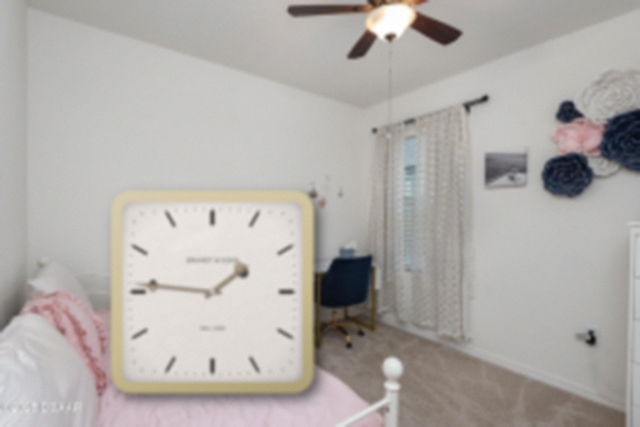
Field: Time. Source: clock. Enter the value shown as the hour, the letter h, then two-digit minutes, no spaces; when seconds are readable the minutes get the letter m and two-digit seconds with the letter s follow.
1h46
